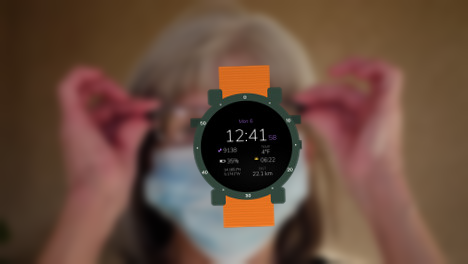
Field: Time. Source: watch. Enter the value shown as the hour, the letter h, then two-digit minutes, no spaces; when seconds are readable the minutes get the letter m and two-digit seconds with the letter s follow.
12h41
